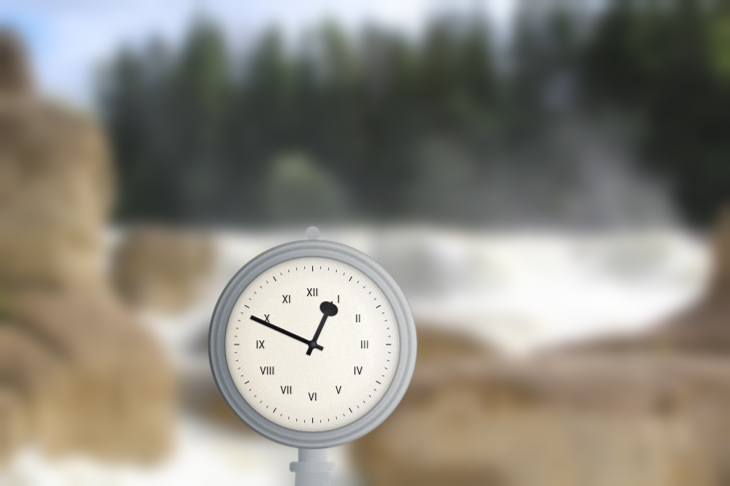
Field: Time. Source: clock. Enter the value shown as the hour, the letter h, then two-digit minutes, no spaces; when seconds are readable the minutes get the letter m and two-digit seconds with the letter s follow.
12h49
